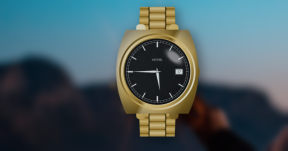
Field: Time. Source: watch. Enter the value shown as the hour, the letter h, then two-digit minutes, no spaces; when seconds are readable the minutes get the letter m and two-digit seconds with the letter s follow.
5h45
